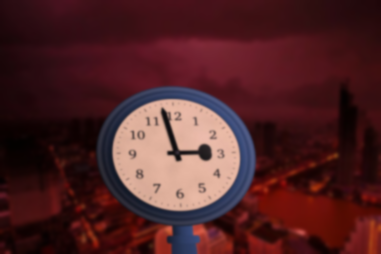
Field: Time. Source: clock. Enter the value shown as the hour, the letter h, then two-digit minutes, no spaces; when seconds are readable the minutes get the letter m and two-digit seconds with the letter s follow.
2h58
